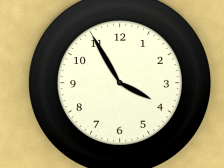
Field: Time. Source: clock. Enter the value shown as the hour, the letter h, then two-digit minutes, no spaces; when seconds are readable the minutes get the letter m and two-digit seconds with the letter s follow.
3h55
